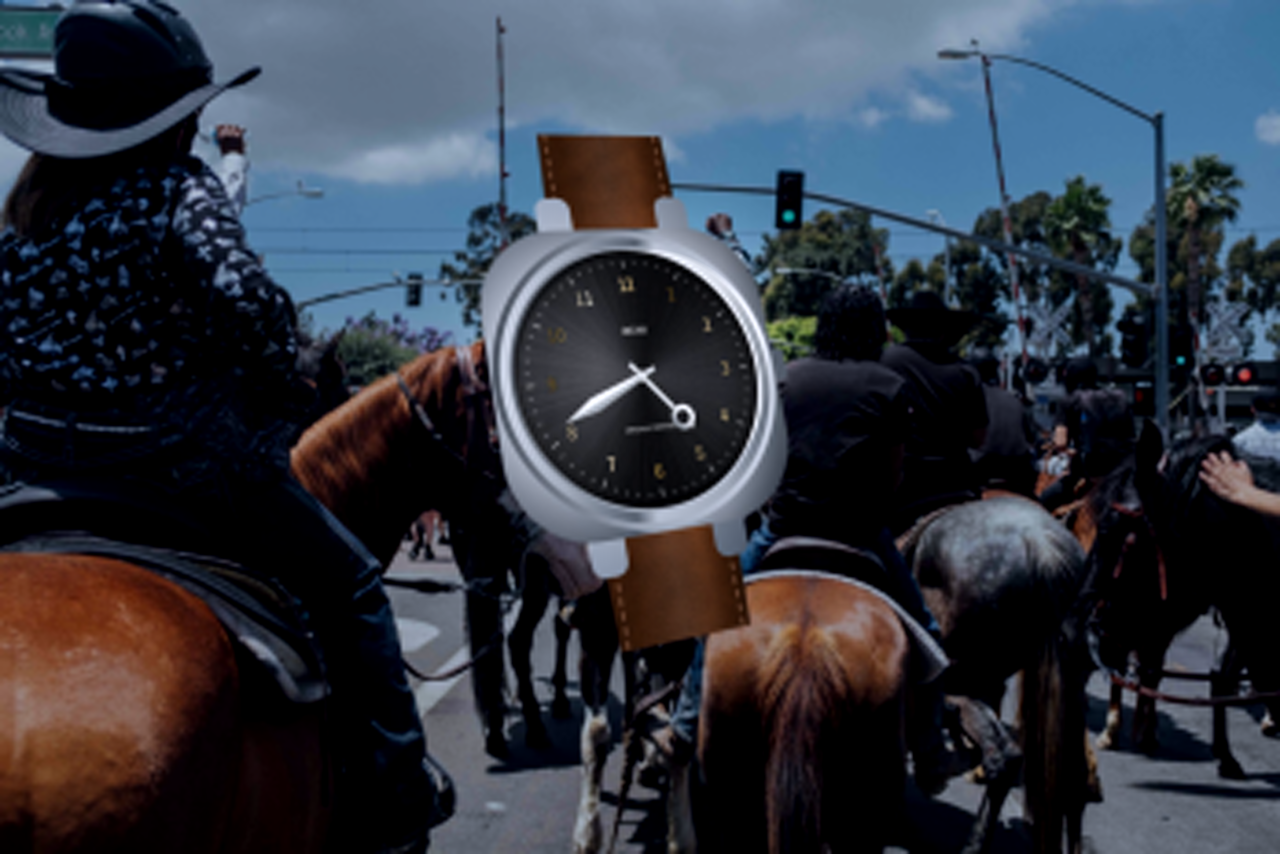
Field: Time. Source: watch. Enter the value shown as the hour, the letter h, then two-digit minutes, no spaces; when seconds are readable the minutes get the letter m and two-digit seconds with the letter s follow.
4h41
